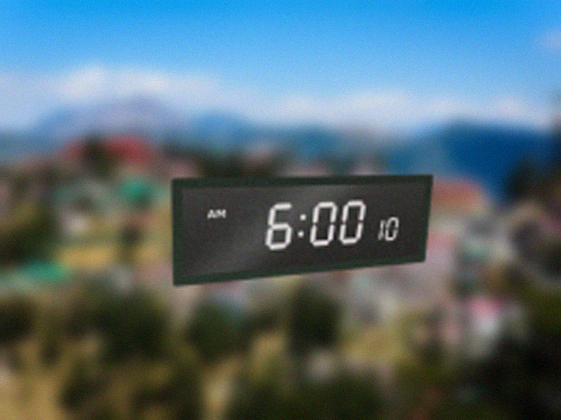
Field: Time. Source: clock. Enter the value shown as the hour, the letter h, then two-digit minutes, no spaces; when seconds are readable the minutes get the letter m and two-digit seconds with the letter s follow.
6h00m10s
